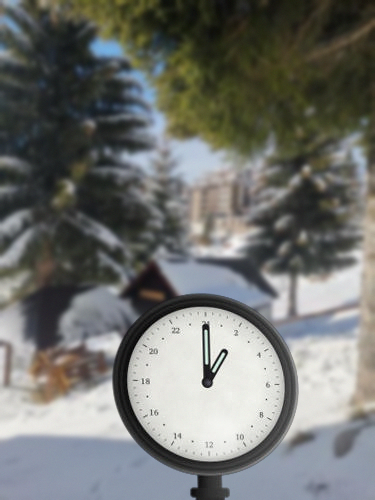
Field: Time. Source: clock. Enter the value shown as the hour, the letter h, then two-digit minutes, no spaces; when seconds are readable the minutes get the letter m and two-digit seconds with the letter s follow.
2h00
